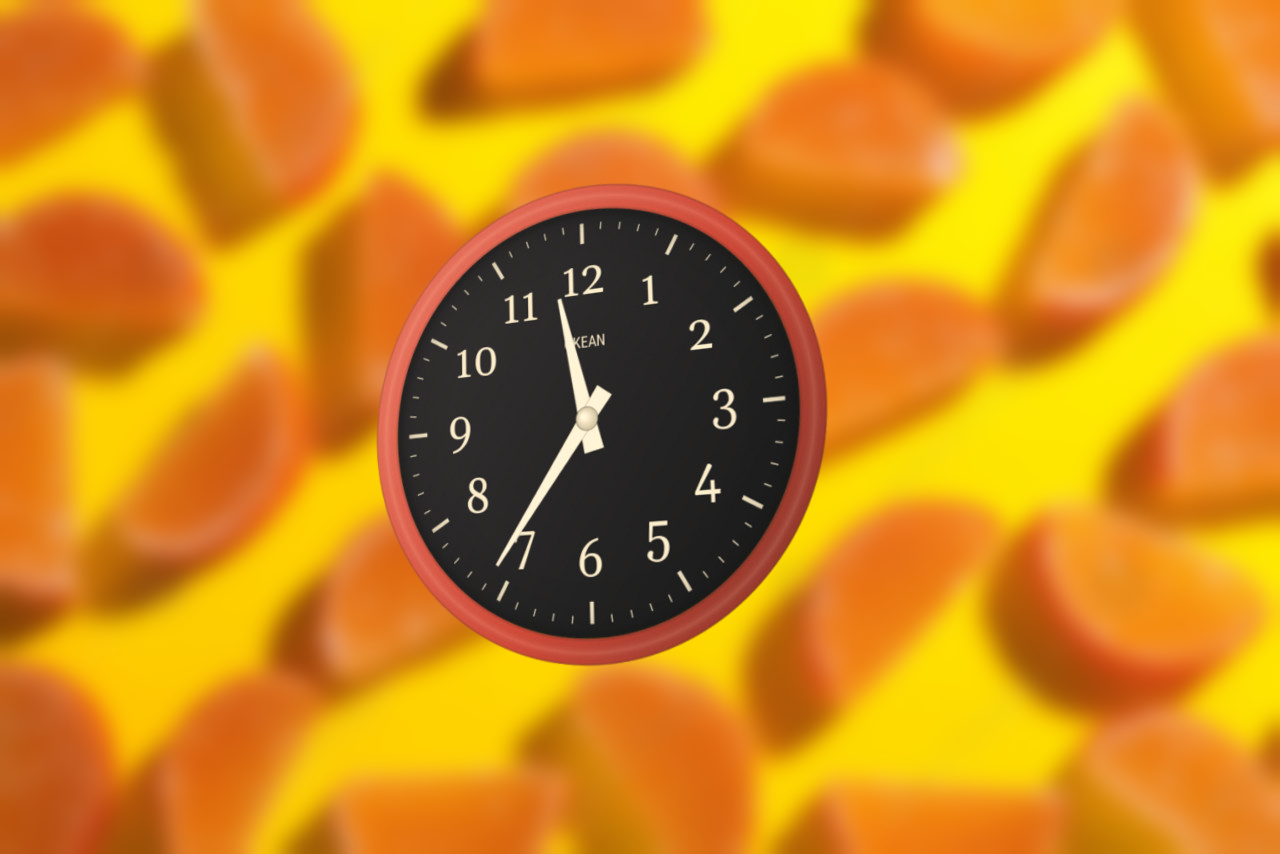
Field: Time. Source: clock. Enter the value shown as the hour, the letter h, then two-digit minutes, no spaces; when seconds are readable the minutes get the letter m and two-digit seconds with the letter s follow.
11h36
